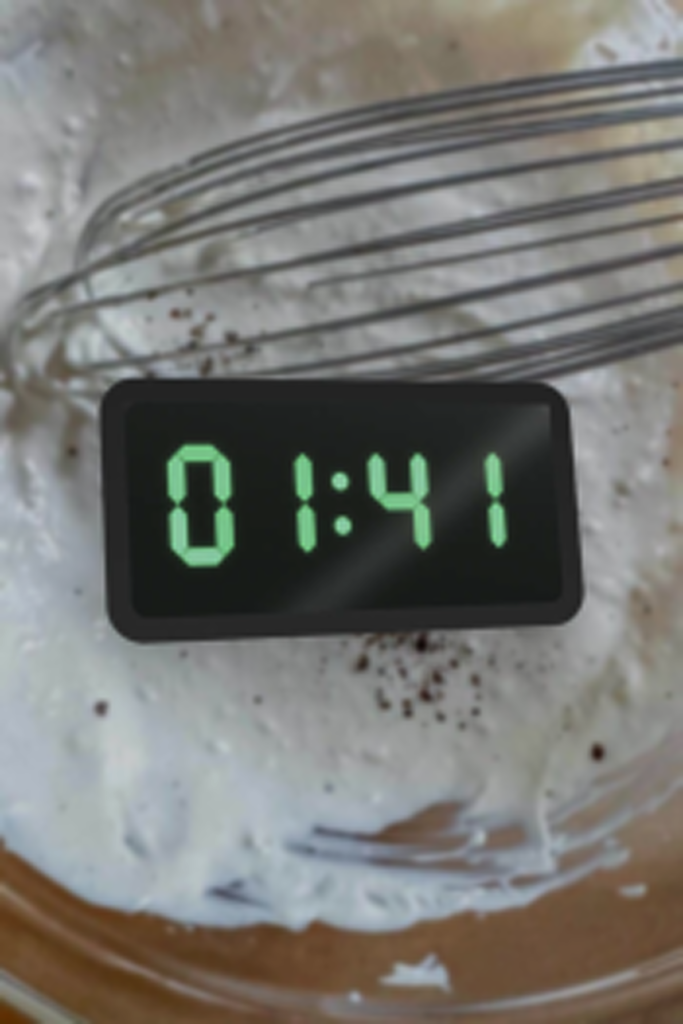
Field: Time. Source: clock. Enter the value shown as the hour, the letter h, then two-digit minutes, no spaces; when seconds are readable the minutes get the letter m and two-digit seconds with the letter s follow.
1h41
